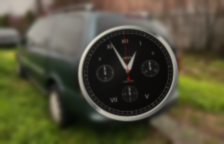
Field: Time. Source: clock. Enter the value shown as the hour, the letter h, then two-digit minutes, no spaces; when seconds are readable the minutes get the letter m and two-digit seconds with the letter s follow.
12h56
